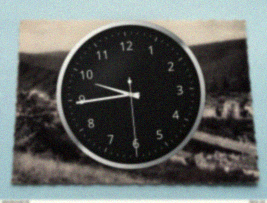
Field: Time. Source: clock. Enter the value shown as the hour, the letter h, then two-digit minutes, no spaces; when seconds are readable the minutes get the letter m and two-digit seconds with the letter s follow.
9h44m30s
